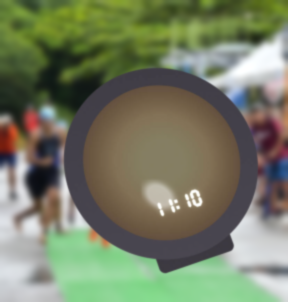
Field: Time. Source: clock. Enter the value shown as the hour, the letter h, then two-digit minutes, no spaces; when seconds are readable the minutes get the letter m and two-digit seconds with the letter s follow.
11h10
